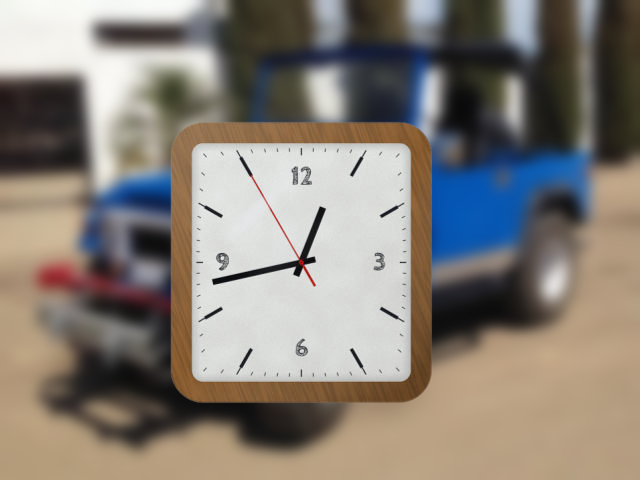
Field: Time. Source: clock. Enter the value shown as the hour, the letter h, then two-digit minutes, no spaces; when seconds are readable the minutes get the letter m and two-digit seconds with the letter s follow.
12h42m55s
